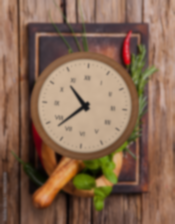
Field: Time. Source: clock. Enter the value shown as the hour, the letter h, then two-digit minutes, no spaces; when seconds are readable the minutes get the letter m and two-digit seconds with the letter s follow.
10h38
